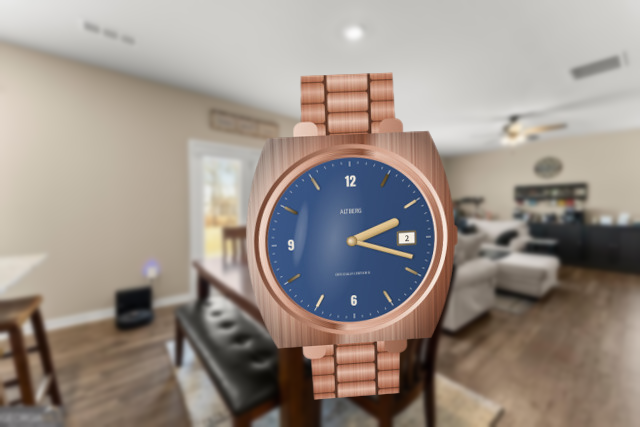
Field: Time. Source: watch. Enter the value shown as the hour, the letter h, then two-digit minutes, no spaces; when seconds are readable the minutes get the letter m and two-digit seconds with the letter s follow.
2h18
